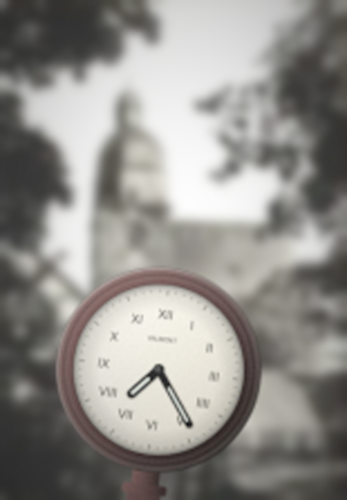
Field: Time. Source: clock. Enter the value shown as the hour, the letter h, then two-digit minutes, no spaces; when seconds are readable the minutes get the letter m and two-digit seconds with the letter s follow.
7h24
